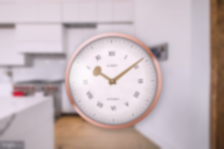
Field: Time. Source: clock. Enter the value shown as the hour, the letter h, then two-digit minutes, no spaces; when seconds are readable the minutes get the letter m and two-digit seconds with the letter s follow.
10h09
